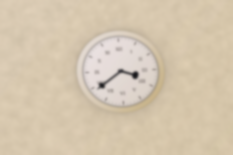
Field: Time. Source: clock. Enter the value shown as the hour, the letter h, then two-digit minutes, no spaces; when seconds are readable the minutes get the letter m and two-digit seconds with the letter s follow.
3h39
